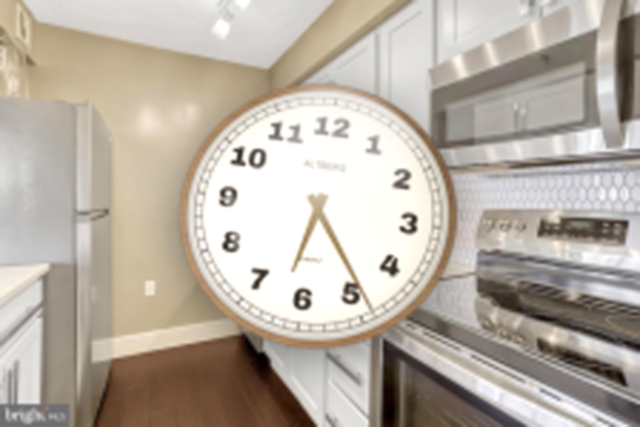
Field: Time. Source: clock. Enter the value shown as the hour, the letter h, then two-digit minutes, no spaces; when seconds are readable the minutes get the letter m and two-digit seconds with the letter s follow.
6h24
